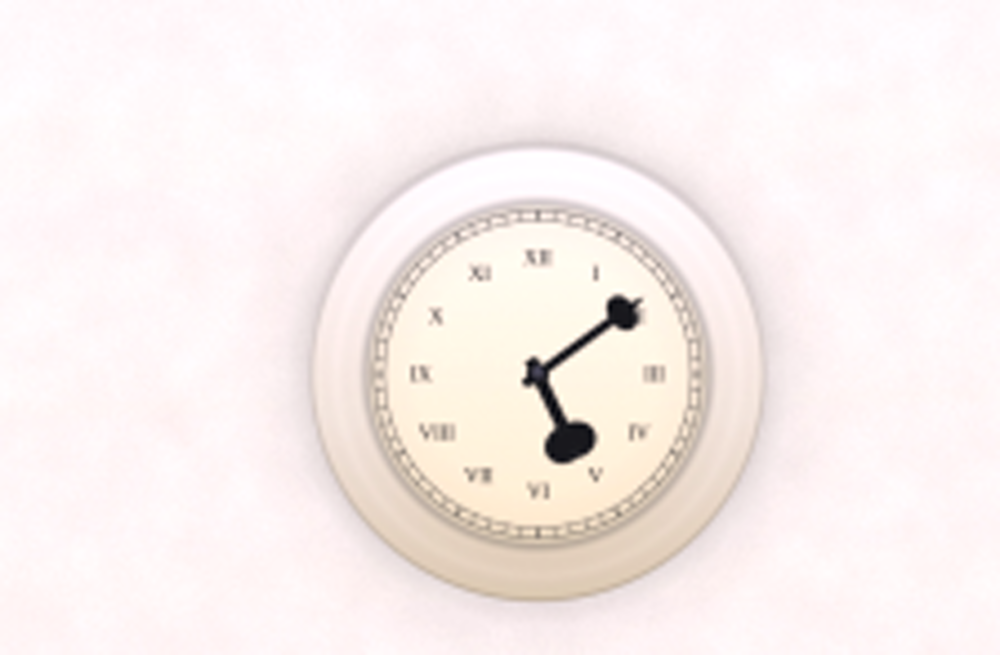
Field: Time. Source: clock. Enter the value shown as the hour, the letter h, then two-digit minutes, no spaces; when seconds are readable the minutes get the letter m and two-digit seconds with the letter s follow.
5h09
